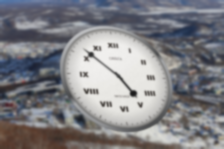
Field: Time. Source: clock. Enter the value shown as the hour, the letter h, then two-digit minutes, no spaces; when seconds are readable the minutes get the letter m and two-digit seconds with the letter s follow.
4h52
